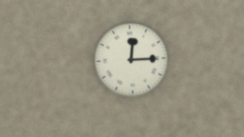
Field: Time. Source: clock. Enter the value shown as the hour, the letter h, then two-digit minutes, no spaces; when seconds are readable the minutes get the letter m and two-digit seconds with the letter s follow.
12h15
